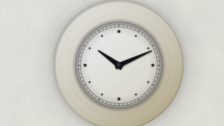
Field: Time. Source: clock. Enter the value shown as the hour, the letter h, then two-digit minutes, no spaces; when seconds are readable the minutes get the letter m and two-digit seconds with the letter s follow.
10h11
